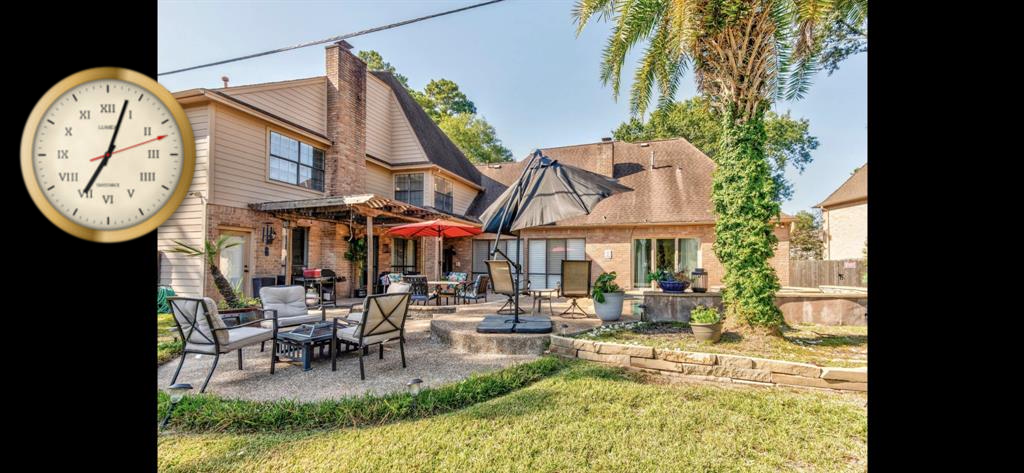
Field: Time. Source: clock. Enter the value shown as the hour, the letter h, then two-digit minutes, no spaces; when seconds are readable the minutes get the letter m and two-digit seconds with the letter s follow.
7h03m12s
